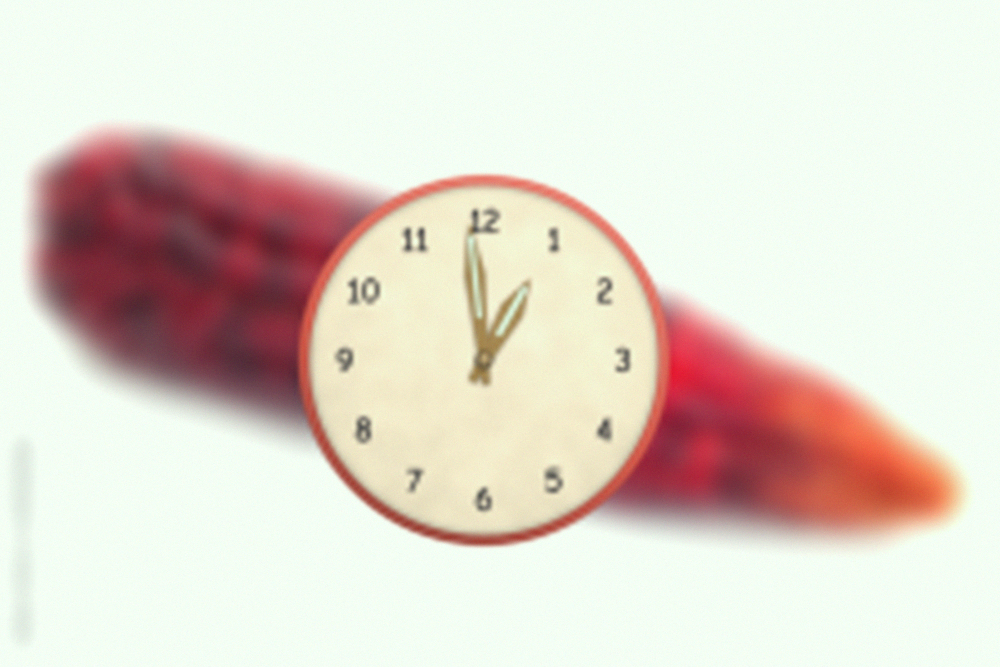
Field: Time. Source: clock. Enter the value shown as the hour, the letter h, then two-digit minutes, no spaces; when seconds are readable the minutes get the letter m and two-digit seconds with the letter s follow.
12h59
